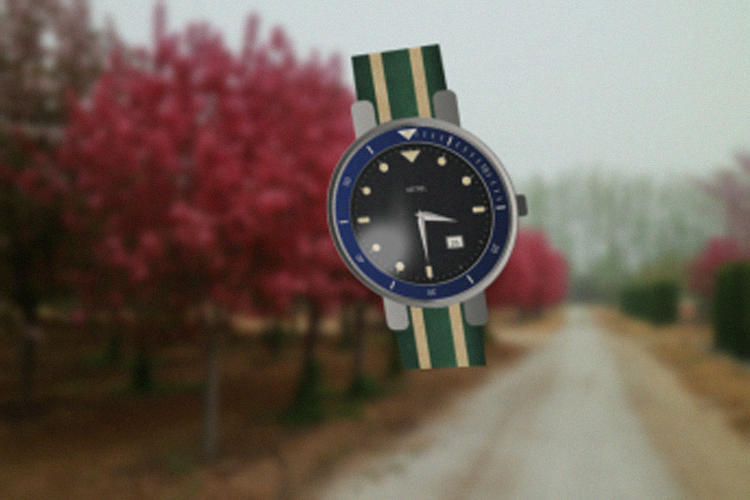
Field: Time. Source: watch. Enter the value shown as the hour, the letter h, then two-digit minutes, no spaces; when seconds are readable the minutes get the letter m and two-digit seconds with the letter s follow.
3h30
